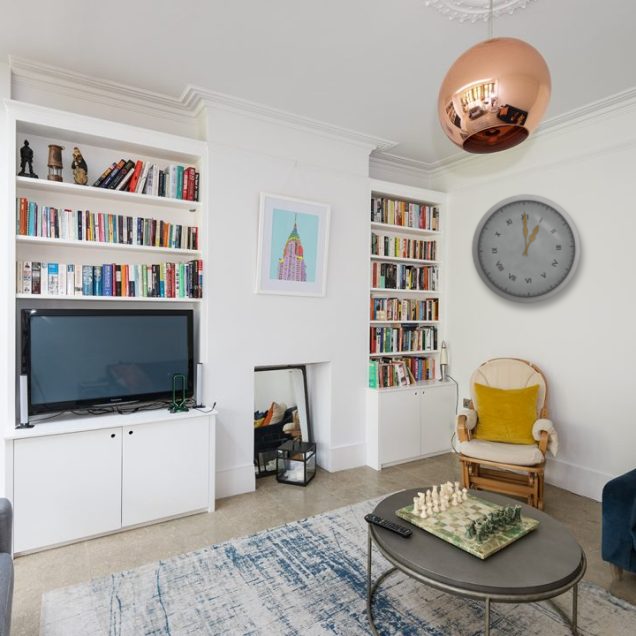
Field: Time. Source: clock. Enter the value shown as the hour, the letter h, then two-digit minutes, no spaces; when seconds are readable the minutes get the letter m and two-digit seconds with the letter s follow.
1h00
